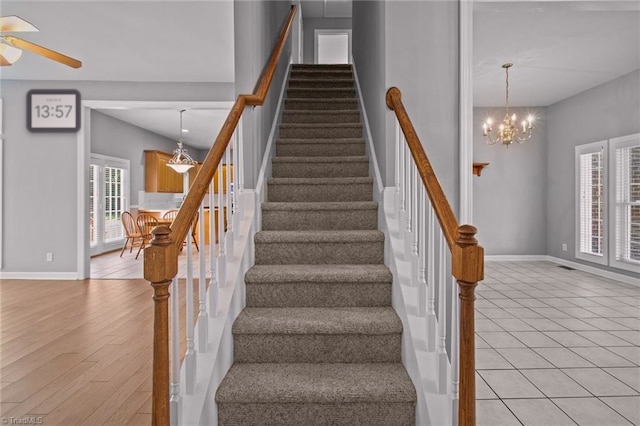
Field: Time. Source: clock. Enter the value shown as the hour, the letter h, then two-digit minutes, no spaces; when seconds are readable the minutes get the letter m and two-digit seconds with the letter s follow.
13h57
